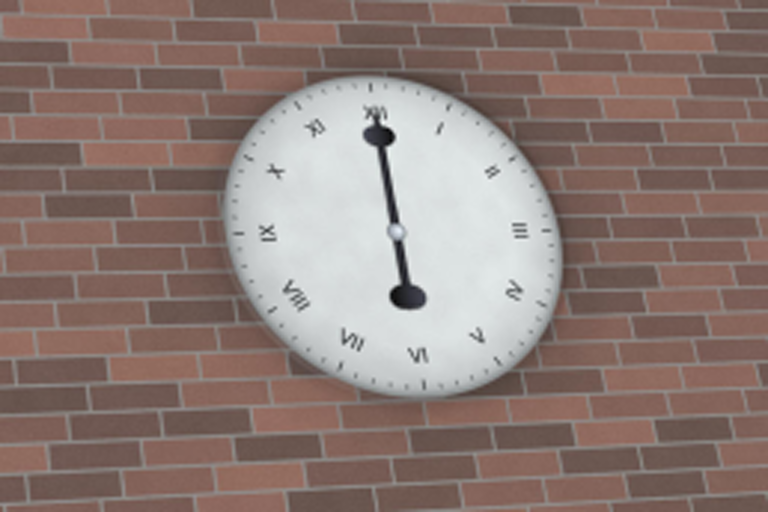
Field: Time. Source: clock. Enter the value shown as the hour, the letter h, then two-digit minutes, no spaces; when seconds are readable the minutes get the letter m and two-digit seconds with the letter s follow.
6h00
